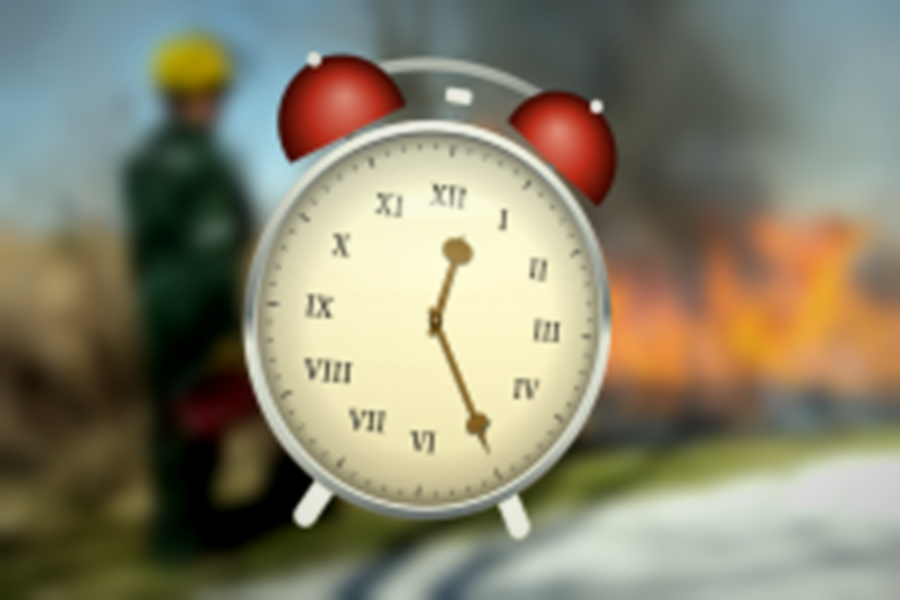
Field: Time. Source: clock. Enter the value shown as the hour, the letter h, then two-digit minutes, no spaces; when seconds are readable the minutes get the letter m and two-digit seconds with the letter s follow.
12h25
